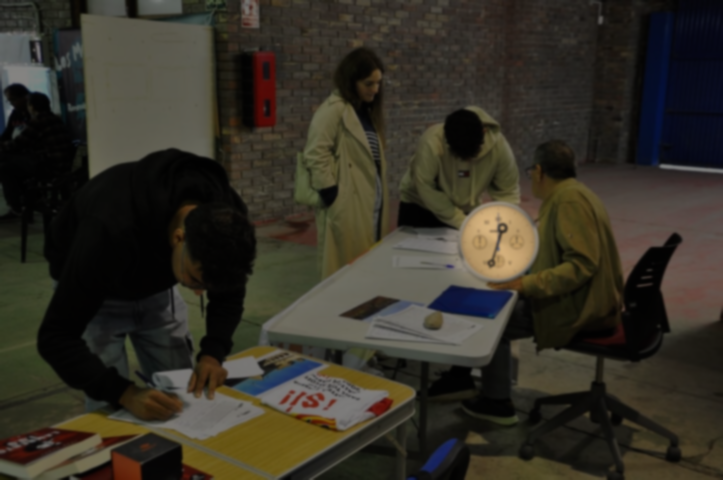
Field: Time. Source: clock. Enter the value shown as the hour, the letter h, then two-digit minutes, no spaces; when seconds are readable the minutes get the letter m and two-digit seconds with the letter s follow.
12h33
